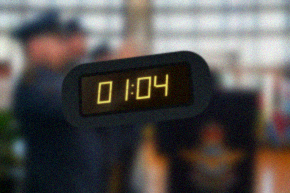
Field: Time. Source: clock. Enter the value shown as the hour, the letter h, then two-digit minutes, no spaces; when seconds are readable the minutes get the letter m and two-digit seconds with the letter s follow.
1h04
